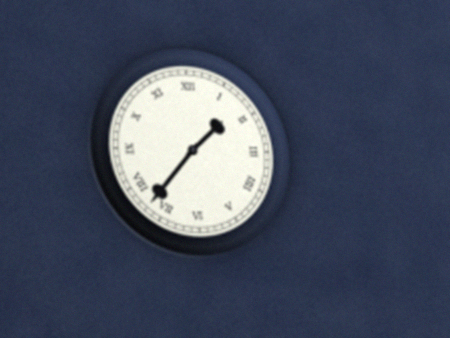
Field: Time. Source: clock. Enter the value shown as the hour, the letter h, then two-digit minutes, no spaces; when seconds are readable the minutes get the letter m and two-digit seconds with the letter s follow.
1h37
